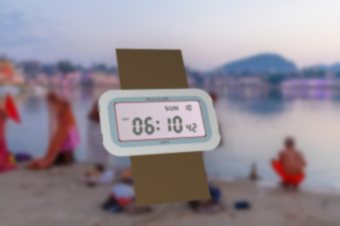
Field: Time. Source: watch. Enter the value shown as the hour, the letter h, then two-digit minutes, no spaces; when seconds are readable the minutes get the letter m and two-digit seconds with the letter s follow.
6h10
